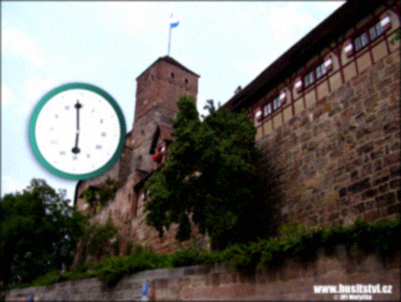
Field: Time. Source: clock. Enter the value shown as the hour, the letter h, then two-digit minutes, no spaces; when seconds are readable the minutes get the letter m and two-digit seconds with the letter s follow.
5h59
